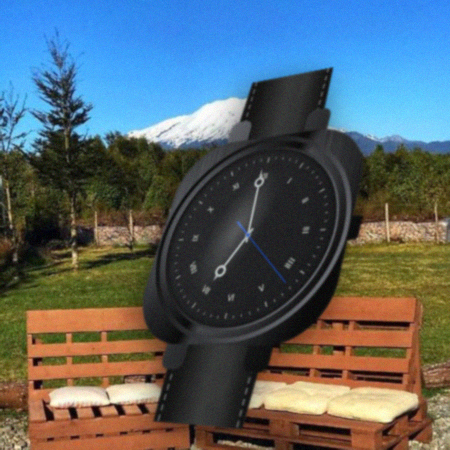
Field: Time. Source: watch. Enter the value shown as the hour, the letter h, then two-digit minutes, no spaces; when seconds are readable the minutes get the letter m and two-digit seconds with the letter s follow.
6h59m22s
